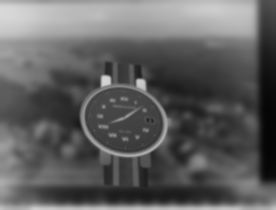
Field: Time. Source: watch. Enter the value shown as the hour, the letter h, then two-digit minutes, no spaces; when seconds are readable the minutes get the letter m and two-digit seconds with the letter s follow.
8h08
